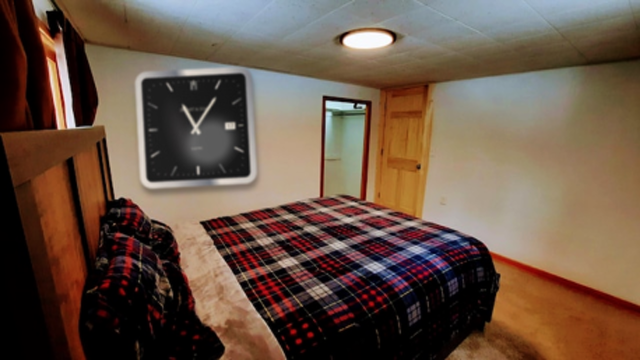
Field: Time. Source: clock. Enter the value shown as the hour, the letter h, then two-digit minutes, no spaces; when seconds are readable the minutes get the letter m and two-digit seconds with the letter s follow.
11h06
